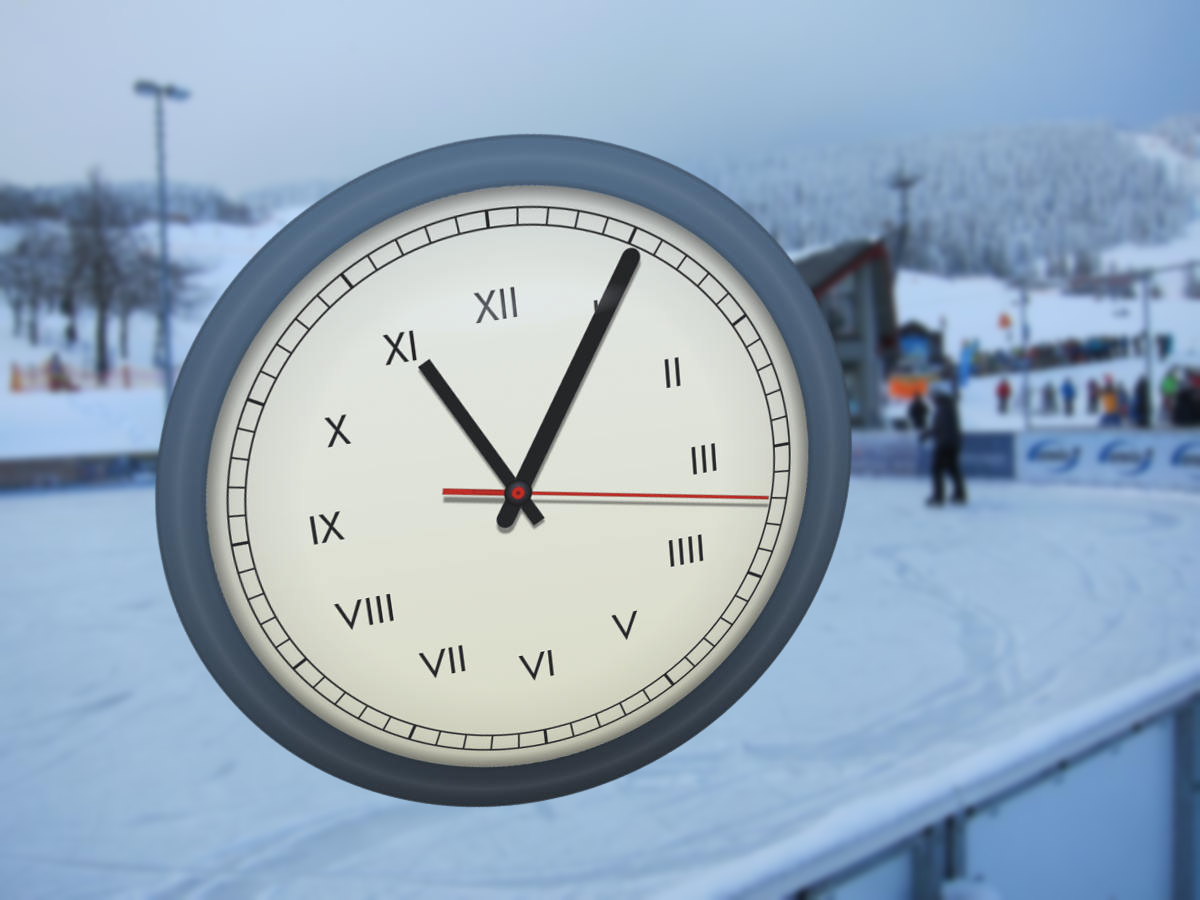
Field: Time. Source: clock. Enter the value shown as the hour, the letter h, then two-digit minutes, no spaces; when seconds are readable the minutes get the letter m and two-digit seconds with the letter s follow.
11h05m17s
